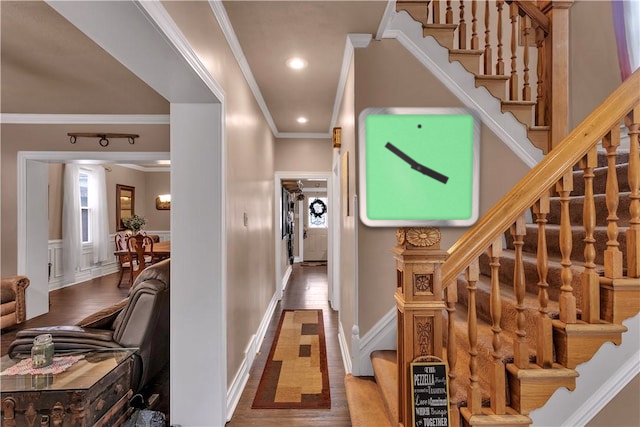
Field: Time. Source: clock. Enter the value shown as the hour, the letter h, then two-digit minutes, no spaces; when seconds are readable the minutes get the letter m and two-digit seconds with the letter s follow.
3h51
